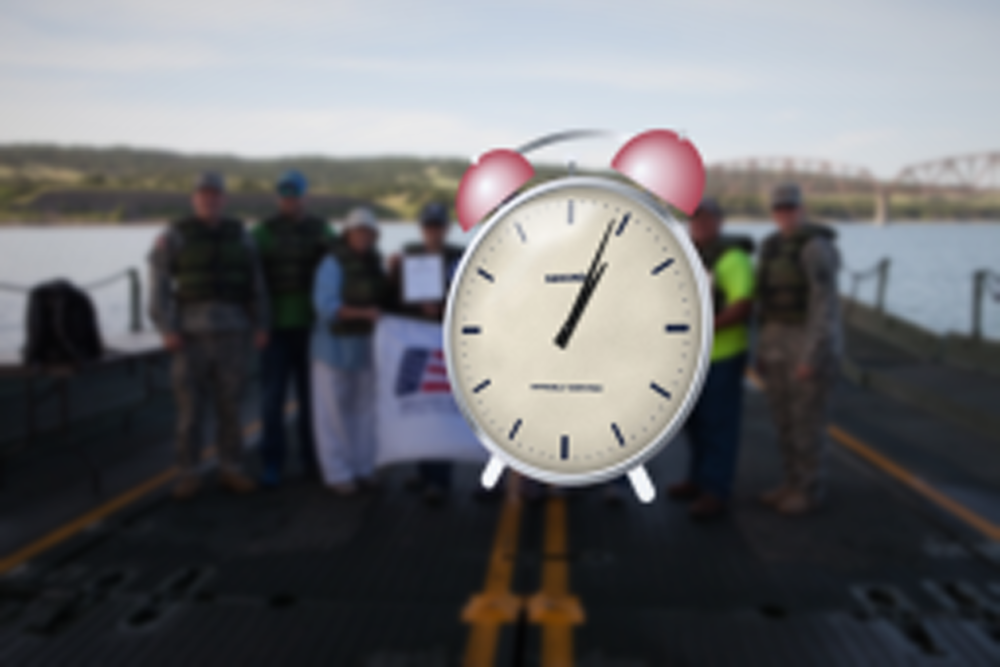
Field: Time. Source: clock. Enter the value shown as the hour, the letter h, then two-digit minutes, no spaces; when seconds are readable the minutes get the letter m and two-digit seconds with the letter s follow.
1h04
